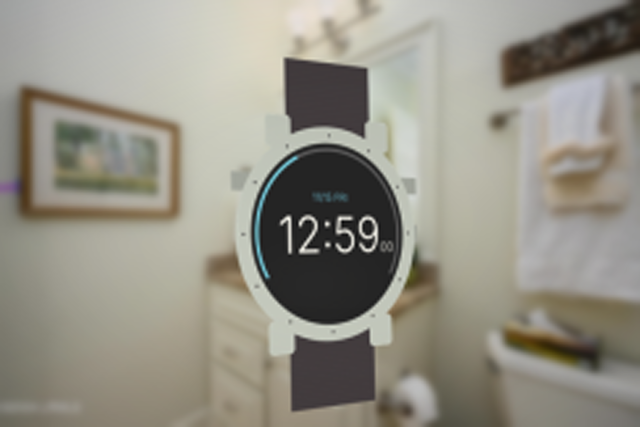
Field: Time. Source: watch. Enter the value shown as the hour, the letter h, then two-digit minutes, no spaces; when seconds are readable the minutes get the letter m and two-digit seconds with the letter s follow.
12h59
